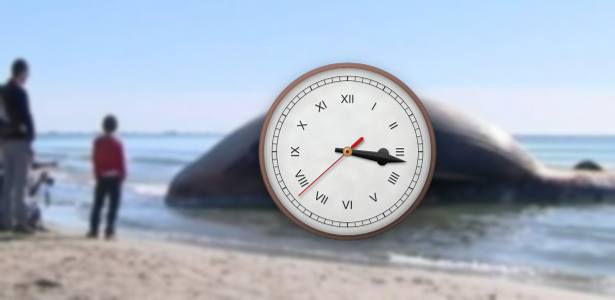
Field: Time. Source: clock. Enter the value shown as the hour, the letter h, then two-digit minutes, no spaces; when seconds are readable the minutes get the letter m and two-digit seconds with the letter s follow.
3h16m38s
